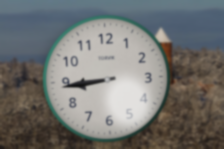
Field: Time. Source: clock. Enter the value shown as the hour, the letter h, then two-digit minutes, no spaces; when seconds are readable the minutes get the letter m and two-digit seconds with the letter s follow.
8h44
